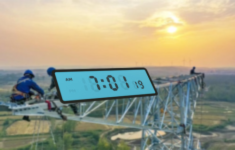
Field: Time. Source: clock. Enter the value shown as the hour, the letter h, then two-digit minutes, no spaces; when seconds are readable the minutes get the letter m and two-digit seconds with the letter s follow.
7h01m19s
